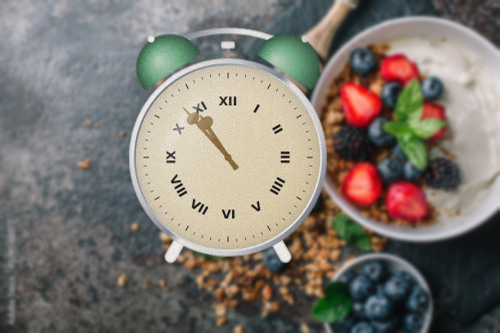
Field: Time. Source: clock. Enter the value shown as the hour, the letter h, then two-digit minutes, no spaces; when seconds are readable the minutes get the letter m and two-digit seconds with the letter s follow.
10h53
